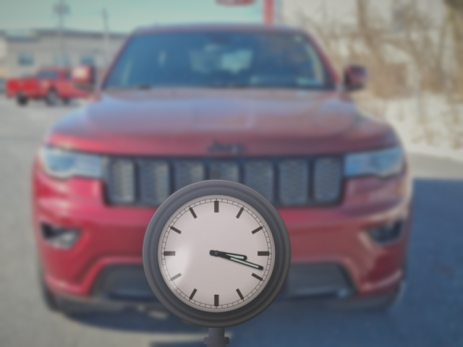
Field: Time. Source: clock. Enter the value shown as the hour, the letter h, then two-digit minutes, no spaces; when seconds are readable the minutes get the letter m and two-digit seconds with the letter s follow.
3h18
